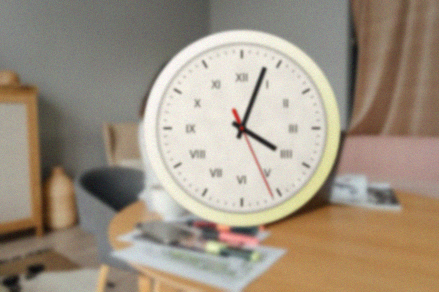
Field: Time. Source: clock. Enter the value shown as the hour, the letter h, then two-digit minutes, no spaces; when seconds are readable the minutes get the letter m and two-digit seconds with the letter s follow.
4h03m26s
